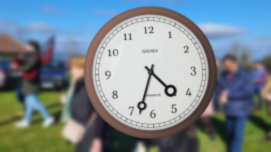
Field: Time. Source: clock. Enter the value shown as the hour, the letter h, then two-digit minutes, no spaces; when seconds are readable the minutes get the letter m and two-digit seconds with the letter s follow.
4h33
